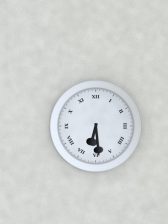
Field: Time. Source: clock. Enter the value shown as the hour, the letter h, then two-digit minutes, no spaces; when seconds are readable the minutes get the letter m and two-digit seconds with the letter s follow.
6h29
